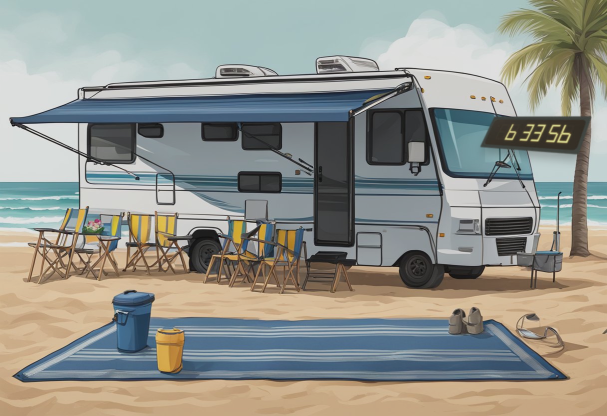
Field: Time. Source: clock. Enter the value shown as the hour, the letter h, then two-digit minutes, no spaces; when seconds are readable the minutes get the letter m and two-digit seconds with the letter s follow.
6h33m56s
